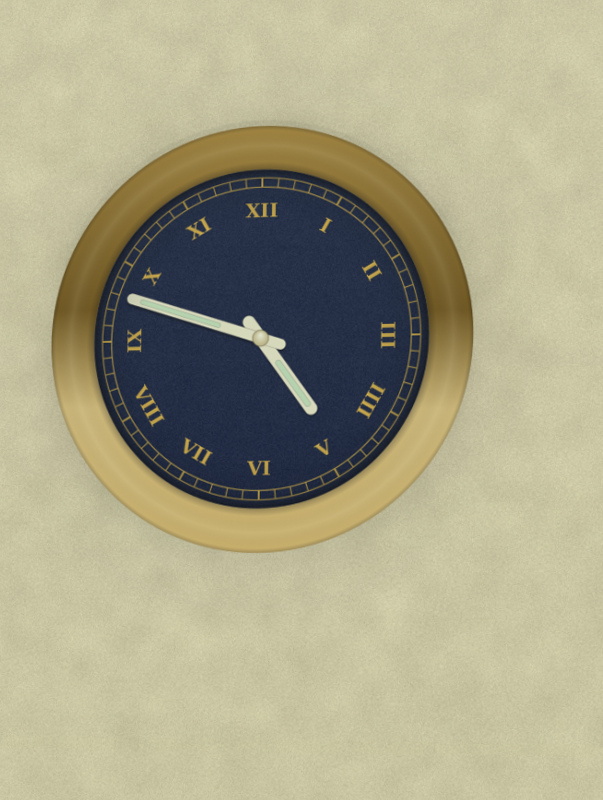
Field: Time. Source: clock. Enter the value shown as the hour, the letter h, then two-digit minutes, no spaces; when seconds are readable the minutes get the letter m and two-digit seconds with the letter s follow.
4h48
